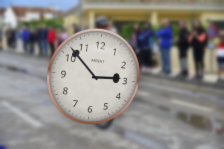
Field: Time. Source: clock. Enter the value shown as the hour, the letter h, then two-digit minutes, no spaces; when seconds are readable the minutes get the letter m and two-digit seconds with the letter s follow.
2h52
